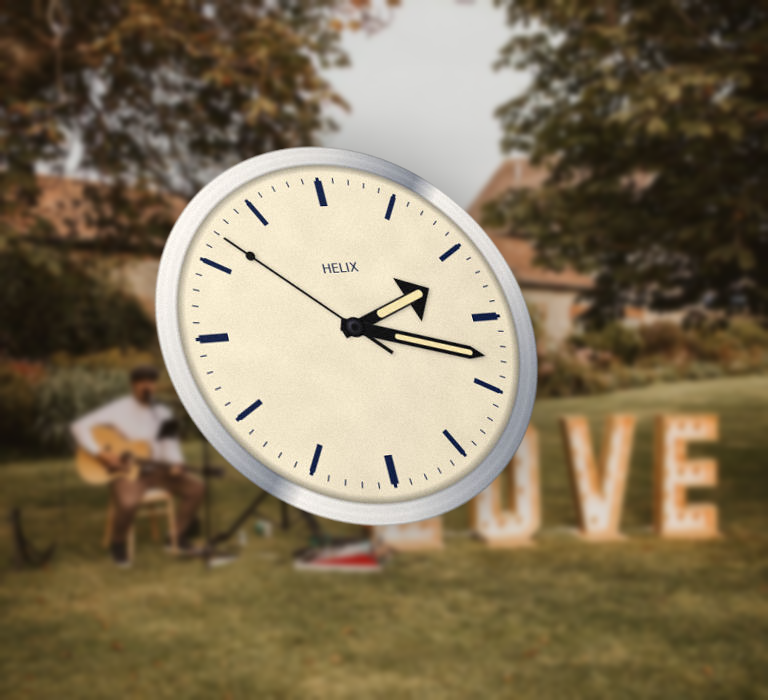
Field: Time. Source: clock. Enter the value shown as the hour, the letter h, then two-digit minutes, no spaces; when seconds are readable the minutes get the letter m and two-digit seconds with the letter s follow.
2h17m52s
